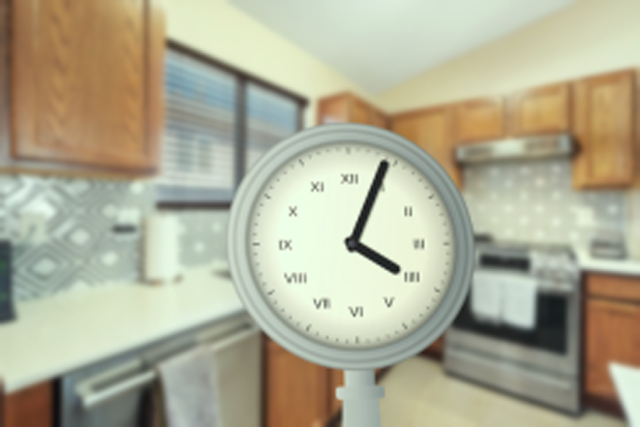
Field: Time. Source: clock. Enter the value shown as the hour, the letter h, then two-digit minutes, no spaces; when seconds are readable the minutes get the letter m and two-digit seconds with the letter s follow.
4h04
